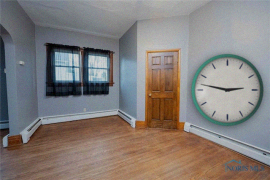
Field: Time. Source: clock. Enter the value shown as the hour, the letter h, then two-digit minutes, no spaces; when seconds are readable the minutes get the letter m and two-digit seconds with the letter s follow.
2h47
